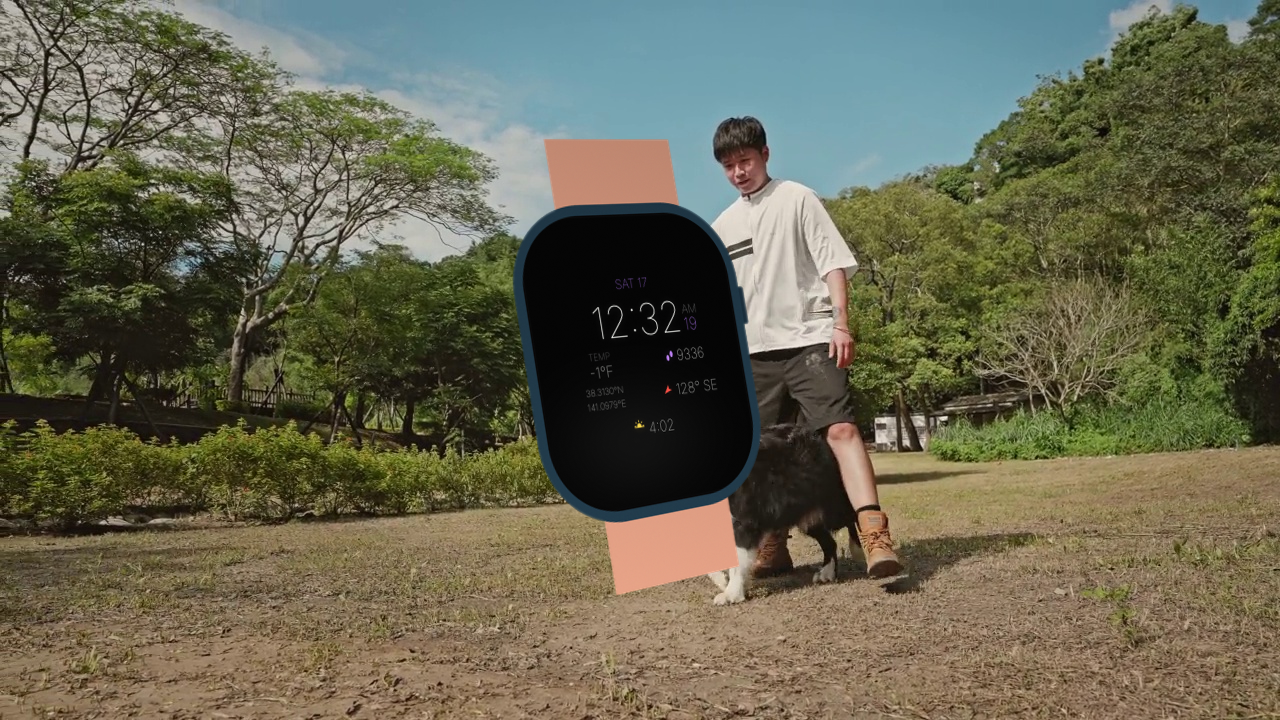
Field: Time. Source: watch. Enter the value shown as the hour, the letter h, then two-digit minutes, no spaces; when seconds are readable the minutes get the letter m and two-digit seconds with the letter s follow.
12h32m19s
